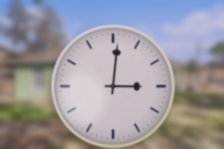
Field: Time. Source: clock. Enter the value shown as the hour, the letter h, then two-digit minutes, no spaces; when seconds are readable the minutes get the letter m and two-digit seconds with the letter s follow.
3h01
